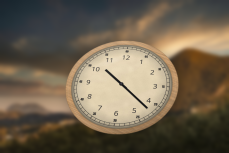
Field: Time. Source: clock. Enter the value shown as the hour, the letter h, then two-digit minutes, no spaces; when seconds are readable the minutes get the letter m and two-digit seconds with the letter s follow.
10h22
